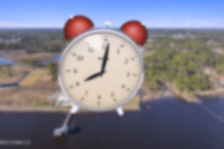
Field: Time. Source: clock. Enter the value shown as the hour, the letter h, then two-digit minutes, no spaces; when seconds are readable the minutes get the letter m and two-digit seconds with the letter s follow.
8h01
